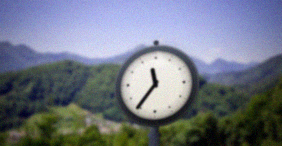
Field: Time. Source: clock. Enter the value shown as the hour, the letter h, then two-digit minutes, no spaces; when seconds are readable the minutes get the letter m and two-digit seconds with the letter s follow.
11h36
